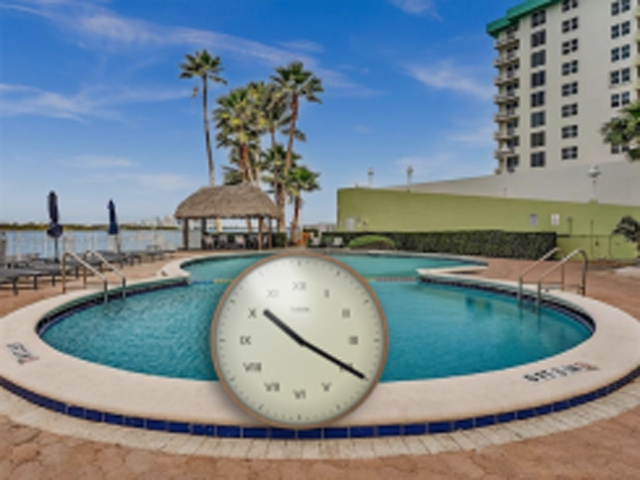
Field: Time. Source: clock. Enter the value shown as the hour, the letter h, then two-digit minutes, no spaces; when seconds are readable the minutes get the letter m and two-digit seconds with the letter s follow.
10h20
